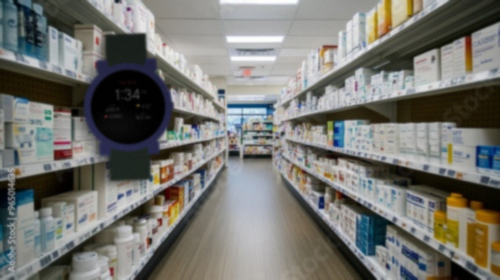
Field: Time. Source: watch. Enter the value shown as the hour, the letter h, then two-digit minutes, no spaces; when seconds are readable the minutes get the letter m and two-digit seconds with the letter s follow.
1h34
